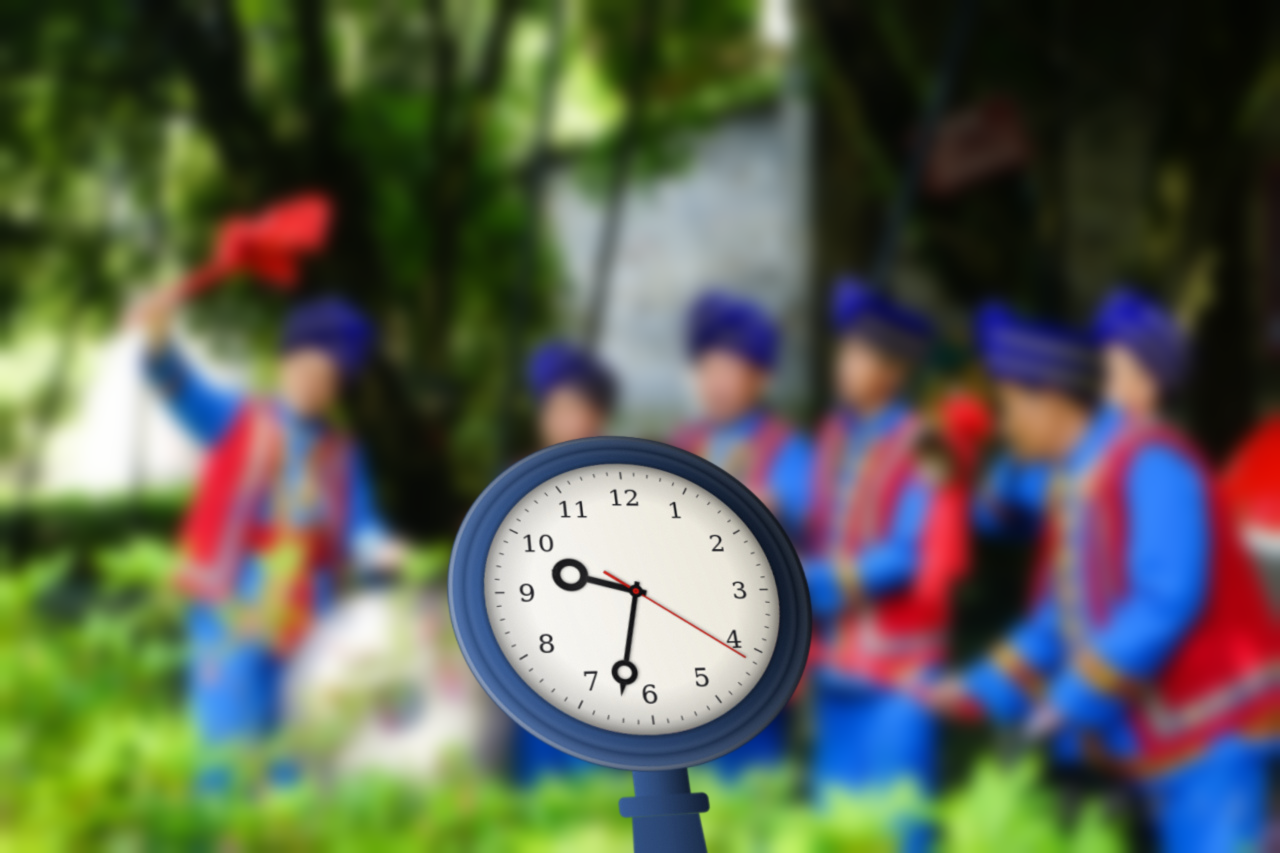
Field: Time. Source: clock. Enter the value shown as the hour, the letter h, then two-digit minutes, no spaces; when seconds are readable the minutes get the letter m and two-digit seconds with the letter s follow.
9h32m21s
